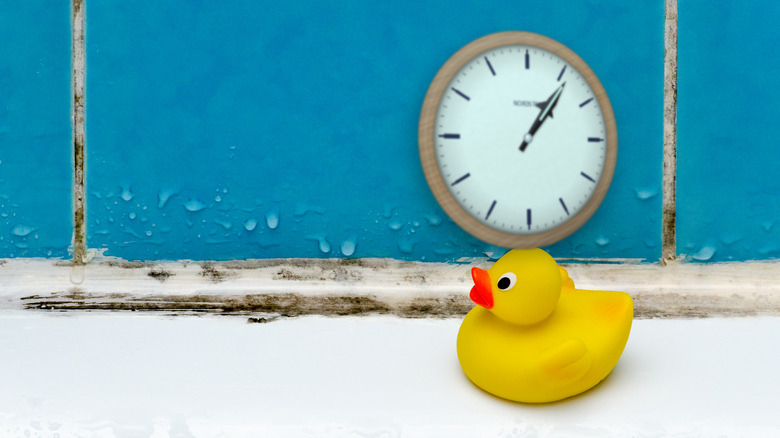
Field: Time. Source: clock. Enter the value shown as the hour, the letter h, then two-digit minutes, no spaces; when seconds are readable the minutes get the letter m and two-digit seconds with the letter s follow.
1h06
